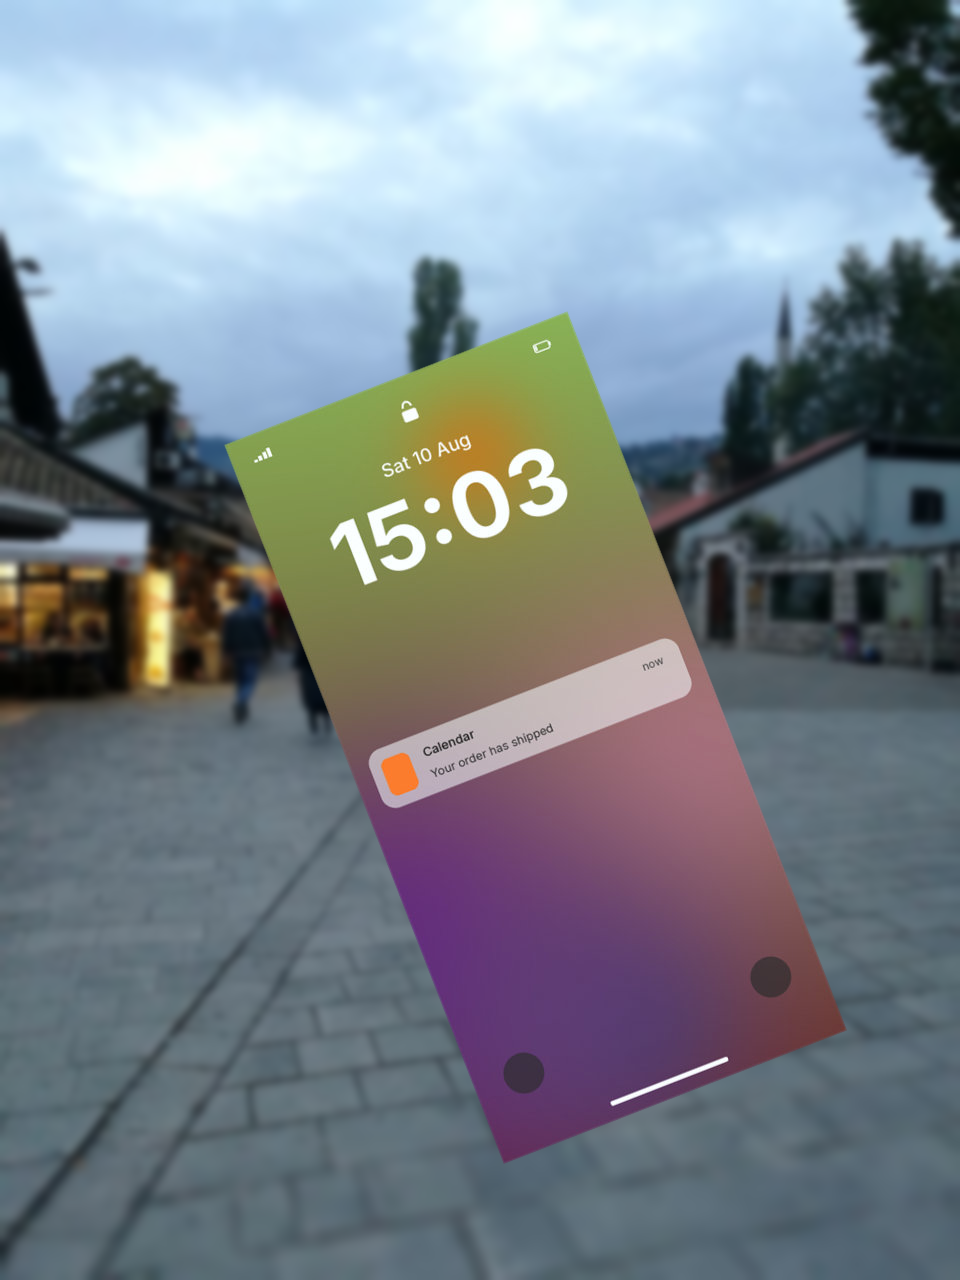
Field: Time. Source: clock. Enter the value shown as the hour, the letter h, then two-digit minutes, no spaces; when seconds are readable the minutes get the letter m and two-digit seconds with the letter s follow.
15h03
